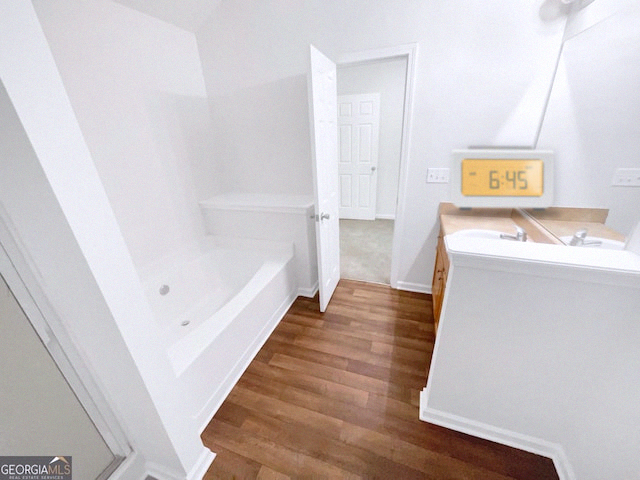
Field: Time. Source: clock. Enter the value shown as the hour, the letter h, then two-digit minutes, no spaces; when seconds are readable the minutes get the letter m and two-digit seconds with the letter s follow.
6h45
